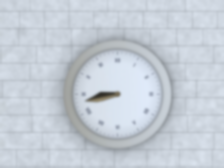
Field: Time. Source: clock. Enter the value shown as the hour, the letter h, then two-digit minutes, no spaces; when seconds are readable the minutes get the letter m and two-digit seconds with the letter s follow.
8h43
